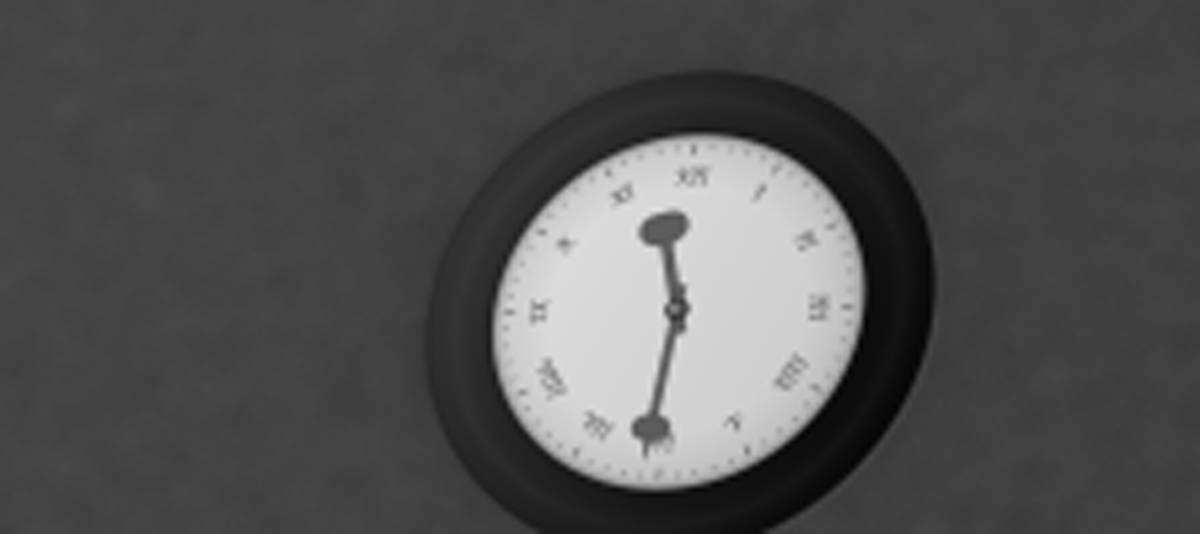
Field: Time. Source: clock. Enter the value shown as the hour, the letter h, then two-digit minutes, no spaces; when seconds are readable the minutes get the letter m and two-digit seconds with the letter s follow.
11h31
